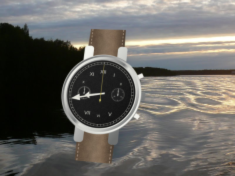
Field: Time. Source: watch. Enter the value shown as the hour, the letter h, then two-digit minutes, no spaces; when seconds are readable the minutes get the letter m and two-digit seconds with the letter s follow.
8h43
